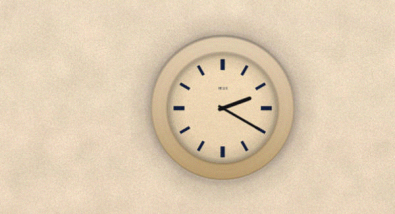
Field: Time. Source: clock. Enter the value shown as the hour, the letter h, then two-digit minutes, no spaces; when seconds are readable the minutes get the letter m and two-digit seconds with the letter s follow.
2h20
